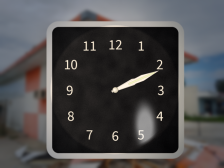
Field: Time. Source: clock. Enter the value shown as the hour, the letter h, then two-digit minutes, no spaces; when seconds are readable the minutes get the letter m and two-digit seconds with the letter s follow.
2h11
